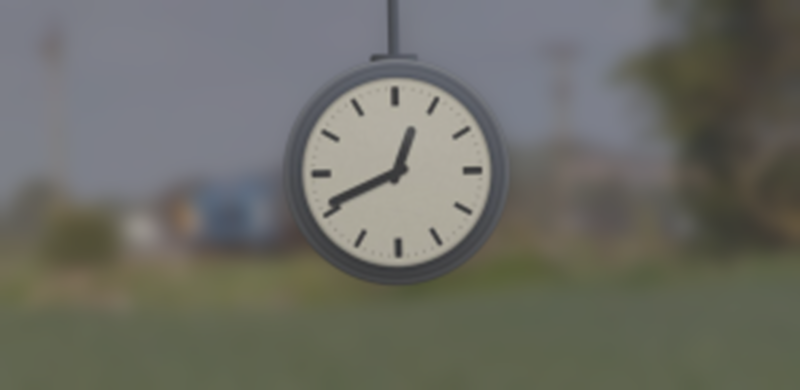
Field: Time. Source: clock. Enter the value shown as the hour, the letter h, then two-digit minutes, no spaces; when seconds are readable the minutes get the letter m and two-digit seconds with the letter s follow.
12h41
